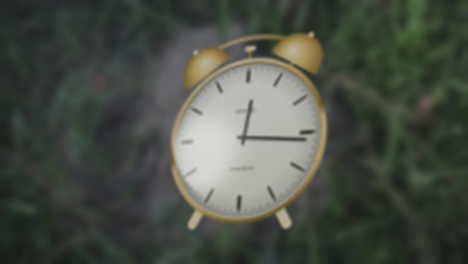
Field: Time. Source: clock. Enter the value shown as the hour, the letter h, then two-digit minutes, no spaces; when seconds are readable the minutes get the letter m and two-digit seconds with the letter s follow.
12h16
